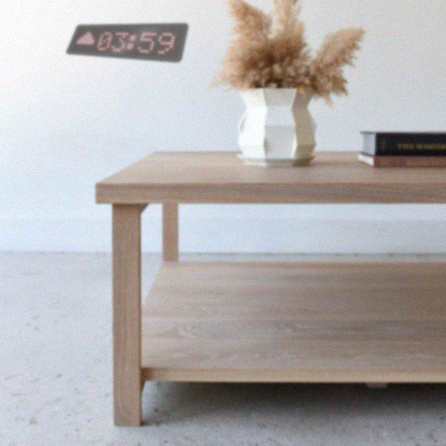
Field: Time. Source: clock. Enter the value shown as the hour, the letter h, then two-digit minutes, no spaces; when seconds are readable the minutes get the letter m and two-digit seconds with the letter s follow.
3h59
